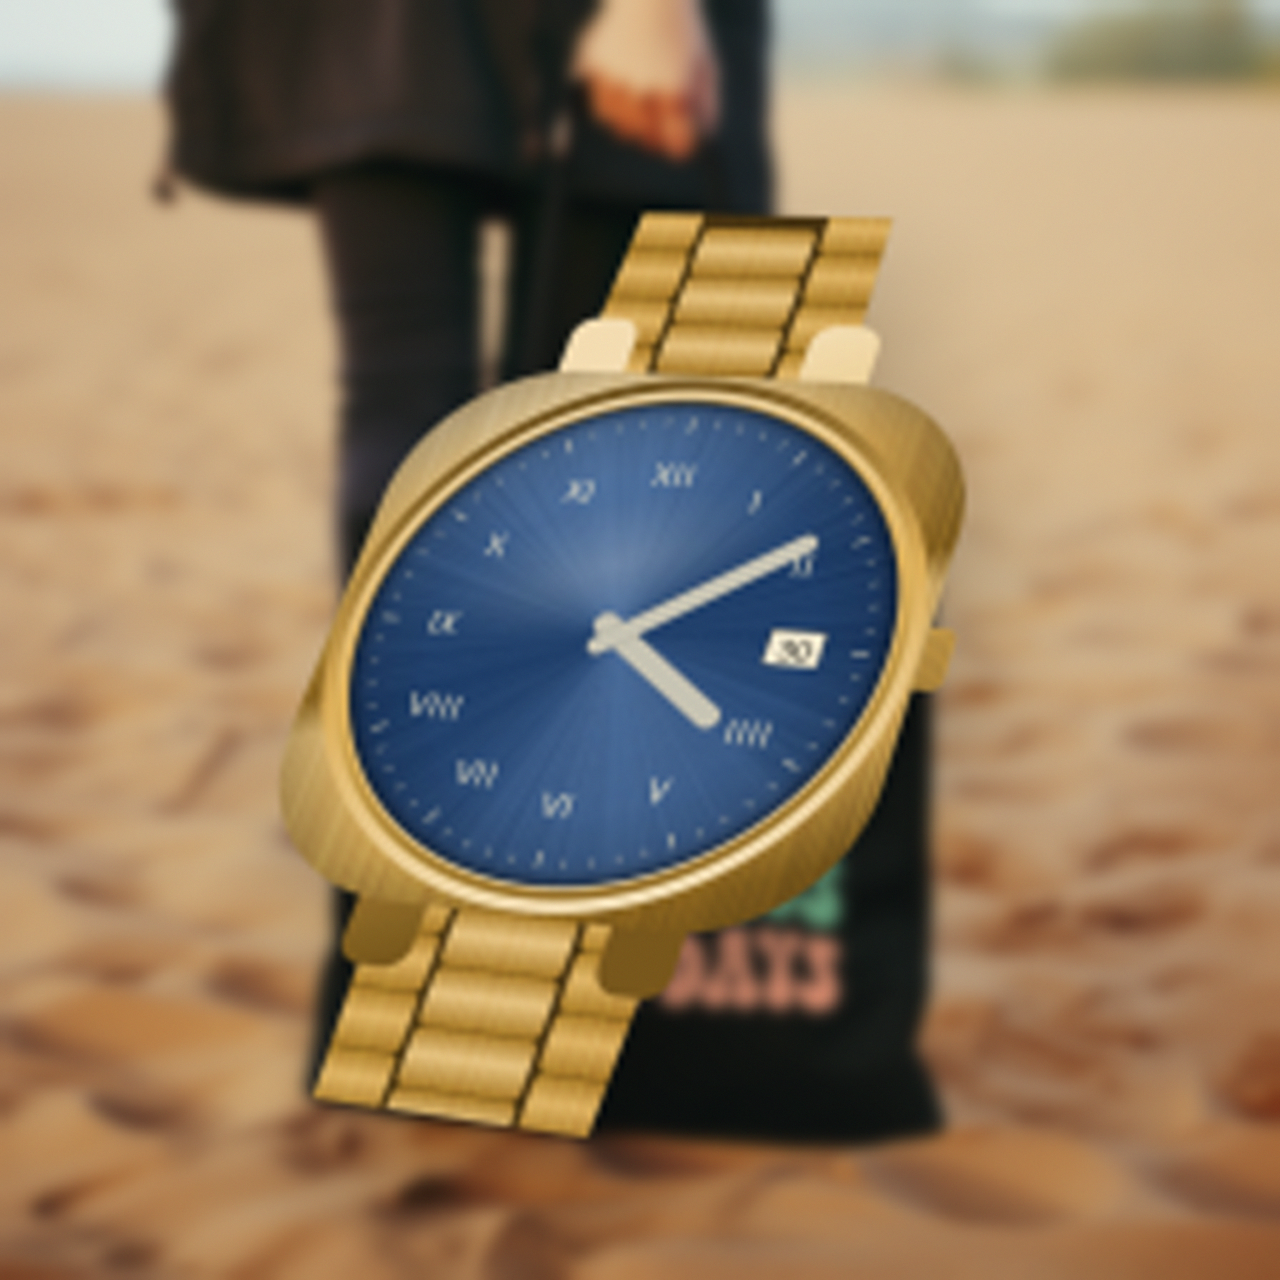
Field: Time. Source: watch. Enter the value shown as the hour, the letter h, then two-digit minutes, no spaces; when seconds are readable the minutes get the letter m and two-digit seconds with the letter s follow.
4h09
